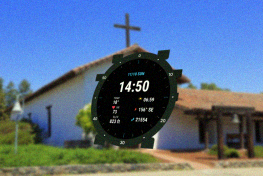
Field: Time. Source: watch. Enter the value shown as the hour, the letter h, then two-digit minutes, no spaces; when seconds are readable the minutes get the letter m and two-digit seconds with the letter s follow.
14h50
